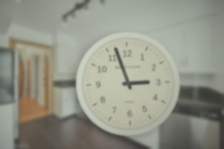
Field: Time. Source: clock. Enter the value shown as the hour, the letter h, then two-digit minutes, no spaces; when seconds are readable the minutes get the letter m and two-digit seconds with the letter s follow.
2h57
